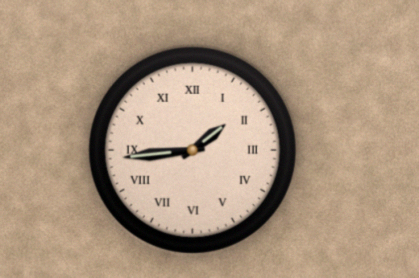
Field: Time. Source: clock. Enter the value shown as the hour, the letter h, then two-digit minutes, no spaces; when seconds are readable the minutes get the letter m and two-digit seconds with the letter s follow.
1h44
